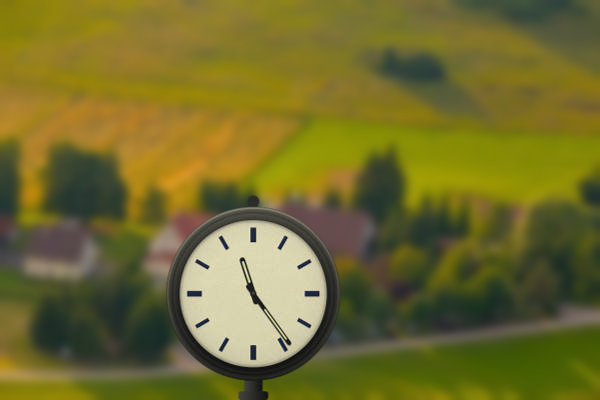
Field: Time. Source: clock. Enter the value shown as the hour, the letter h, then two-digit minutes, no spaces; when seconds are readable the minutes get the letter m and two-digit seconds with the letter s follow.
11h24
